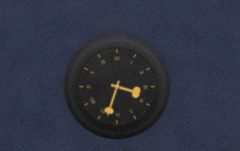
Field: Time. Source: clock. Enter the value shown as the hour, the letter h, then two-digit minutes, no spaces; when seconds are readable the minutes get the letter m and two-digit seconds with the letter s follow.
3h33
